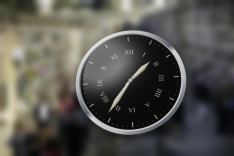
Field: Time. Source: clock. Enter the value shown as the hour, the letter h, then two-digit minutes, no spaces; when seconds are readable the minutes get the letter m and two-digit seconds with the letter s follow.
1h36
